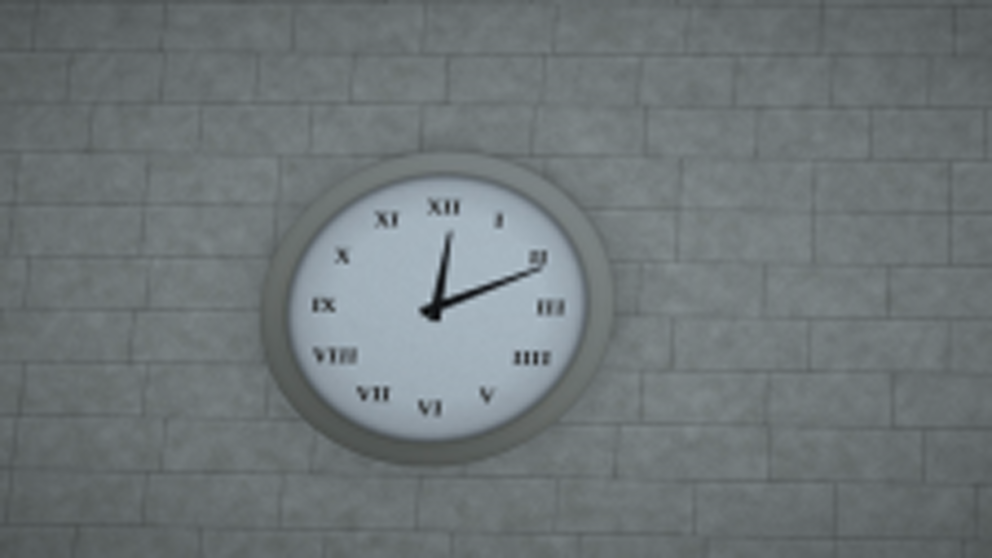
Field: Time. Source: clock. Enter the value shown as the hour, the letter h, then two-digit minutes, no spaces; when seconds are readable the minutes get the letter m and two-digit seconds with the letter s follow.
12h11
